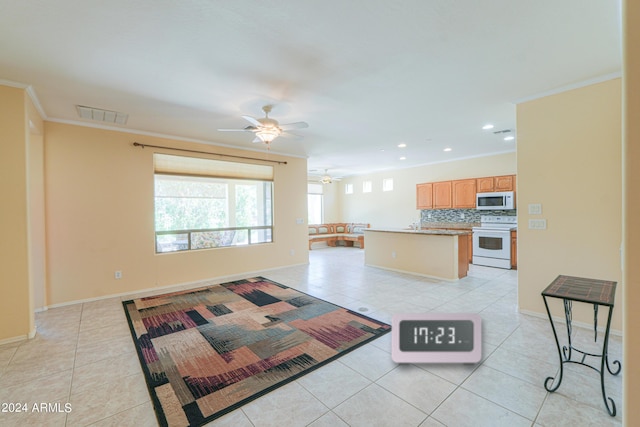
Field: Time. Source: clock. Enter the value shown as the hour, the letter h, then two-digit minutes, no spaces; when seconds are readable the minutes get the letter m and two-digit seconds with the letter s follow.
17h23
